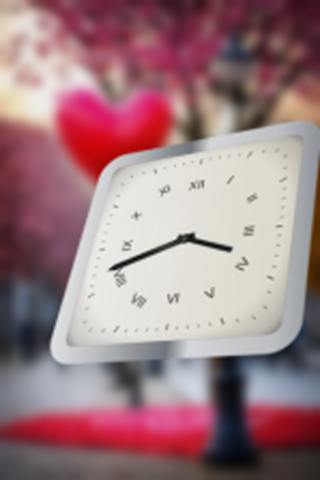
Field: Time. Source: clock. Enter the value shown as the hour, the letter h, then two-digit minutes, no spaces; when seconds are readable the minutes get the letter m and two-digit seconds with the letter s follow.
3h42
